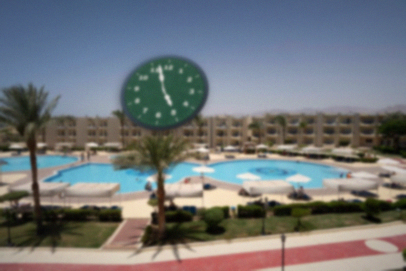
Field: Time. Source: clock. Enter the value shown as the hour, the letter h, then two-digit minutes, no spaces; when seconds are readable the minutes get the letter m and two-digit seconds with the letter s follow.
4h57
